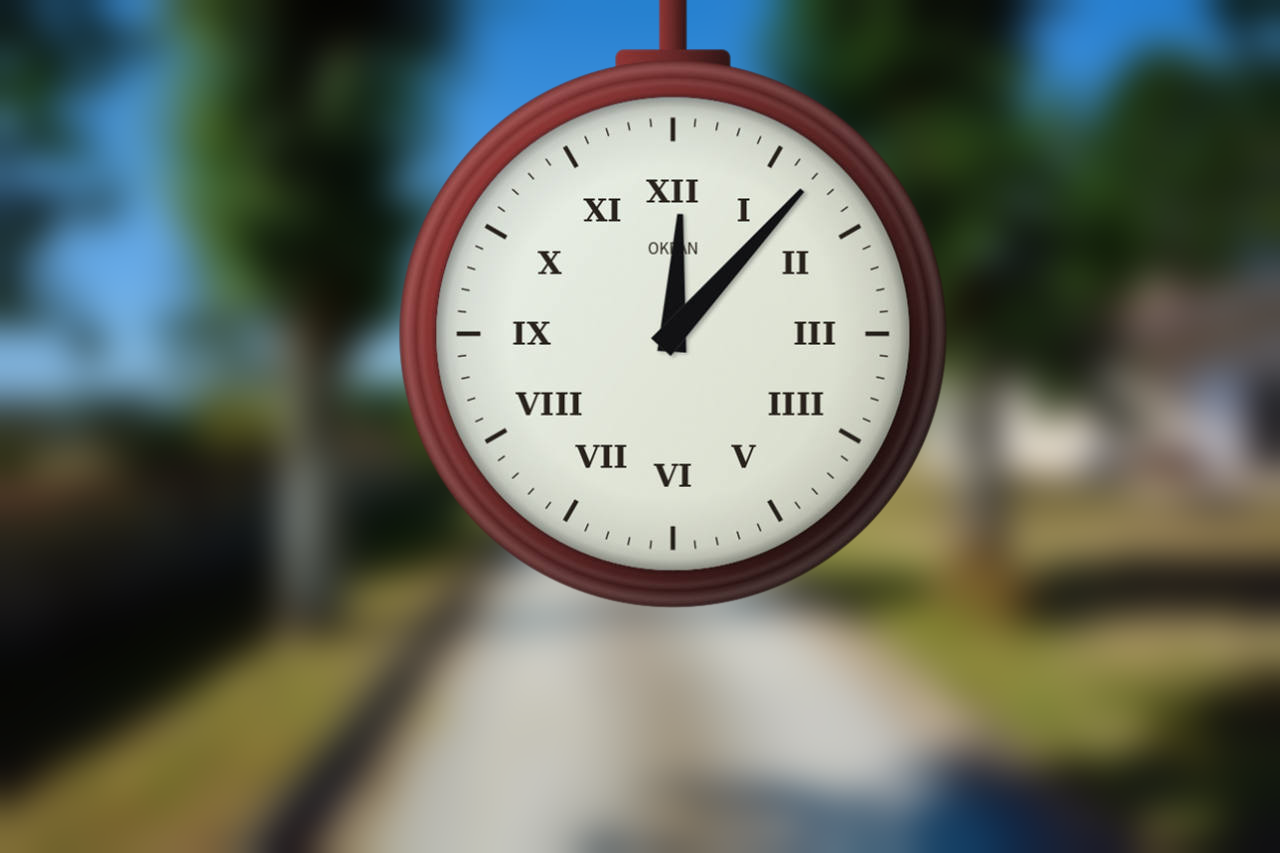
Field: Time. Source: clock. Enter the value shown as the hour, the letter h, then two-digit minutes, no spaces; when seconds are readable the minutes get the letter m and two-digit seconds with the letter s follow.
12h07
